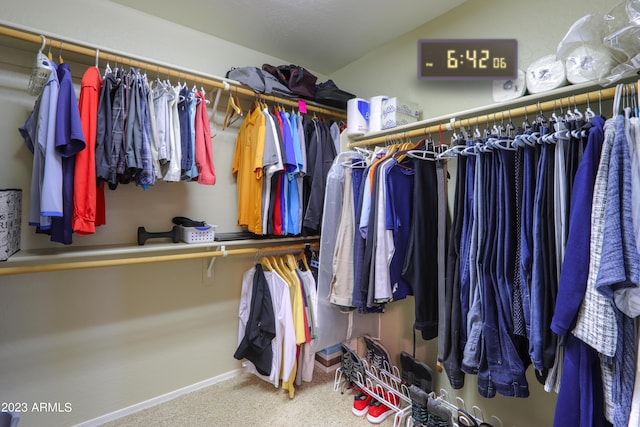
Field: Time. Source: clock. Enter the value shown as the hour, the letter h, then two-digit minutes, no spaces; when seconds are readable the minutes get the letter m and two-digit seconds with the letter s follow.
6h42m06s
